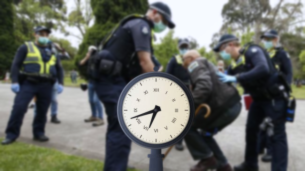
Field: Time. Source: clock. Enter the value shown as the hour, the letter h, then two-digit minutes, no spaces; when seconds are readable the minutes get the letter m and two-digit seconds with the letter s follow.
6h42
